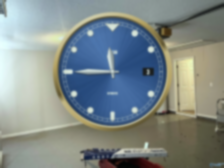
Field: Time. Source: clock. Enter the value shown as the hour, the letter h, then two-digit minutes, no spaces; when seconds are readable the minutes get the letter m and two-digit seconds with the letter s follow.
11h45
